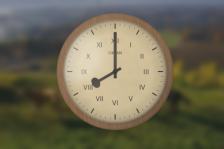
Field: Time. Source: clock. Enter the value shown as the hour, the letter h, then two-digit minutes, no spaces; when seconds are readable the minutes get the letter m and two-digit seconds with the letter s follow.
8h00
